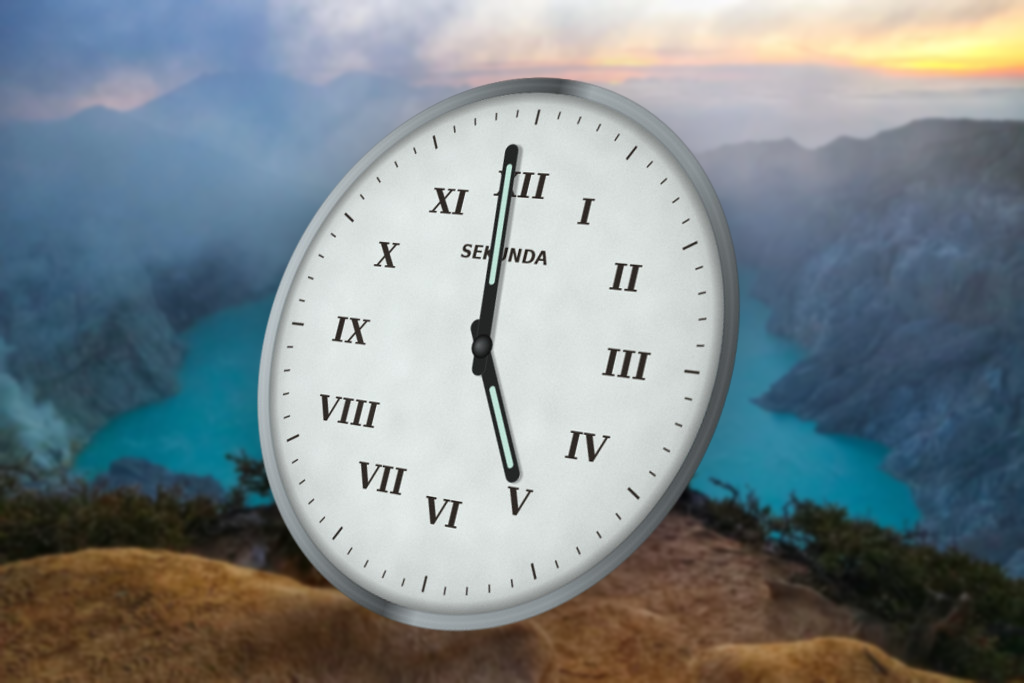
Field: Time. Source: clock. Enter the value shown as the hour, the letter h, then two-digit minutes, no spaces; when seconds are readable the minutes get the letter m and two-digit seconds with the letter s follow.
4h59
